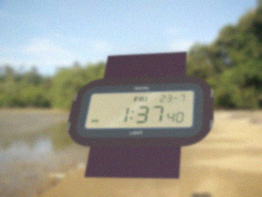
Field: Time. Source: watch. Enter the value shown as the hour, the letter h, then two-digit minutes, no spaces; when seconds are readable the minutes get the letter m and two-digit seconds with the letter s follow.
1h37m40s
